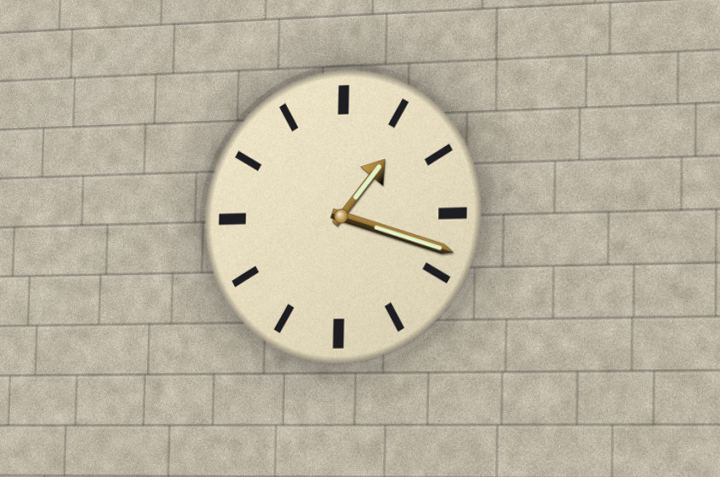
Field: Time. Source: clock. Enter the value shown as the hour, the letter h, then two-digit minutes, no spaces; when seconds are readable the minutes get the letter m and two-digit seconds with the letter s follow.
1h18
